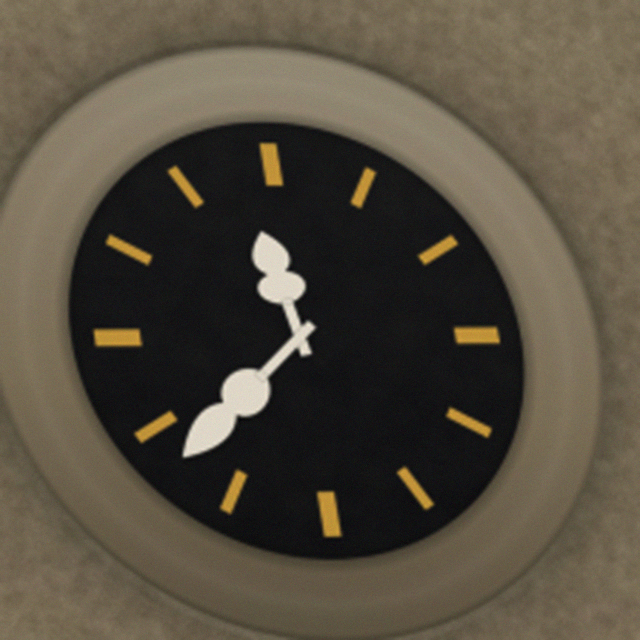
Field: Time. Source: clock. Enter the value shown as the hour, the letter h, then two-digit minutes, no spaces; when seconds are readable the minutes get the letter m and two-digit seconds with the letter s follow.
11h38
